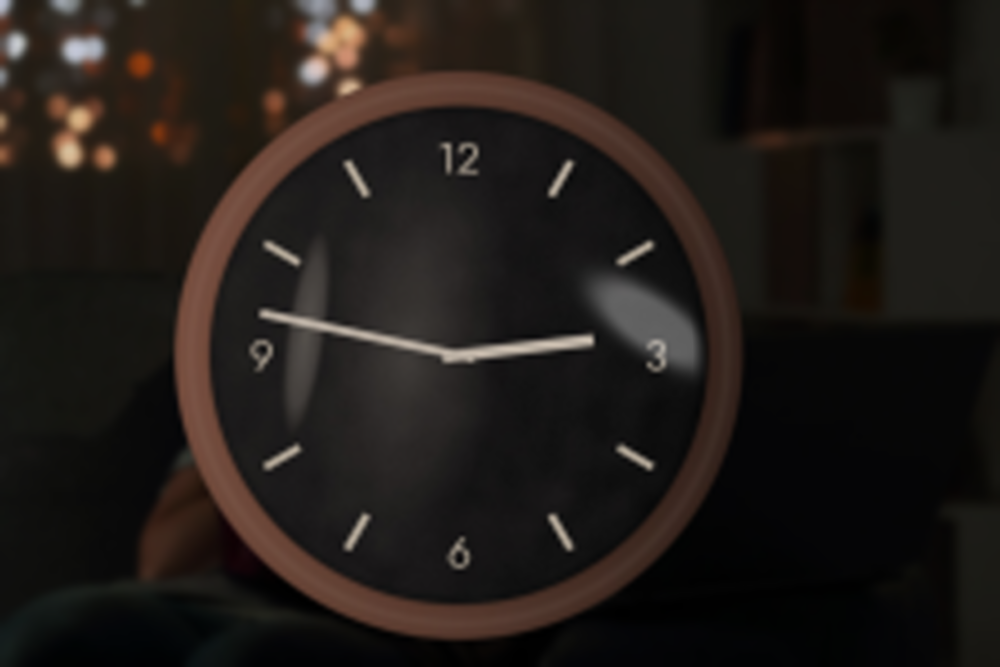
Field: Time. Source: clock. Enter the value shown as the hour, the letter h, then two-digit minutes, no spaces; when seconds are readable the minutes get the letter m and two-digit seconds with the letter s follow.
2h47
